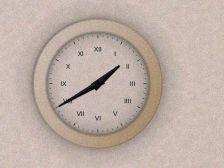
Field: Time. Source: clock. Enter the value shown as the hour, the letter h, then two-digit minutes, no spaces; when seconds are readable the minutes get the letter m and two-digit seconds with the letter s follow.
1h40
